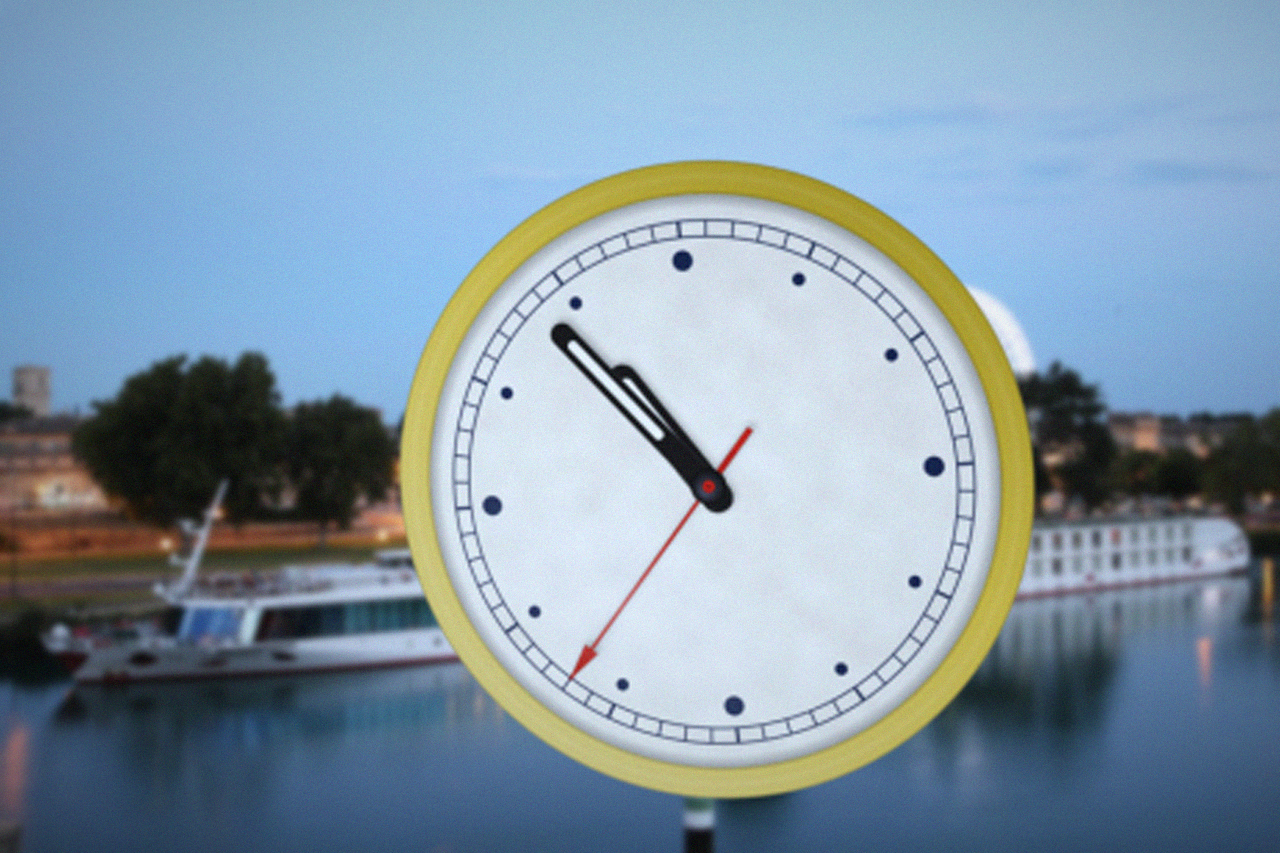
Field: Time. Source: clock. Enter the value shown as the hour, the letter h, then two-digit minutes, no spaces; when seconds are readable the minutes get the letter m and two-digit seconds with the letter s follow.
10h53m37s
